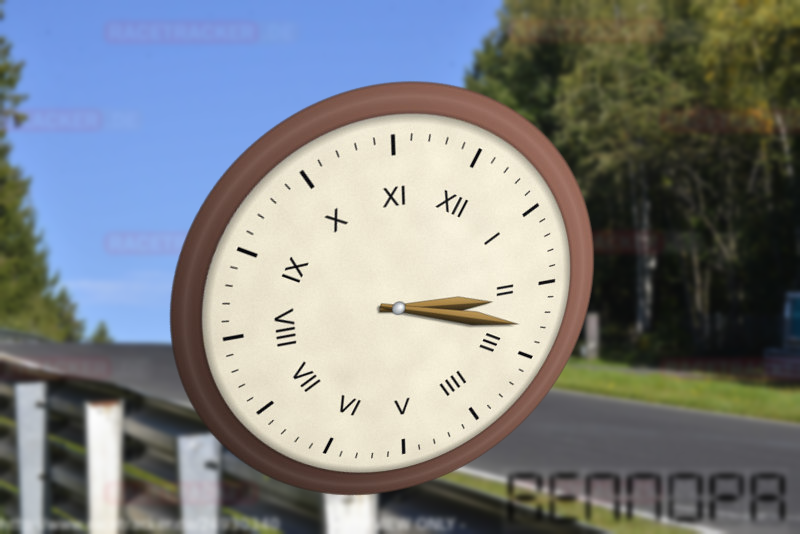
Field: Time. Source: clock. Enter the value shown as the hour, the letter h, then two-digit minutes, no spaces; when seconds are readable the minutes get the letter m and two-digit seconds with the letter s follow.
2h13
